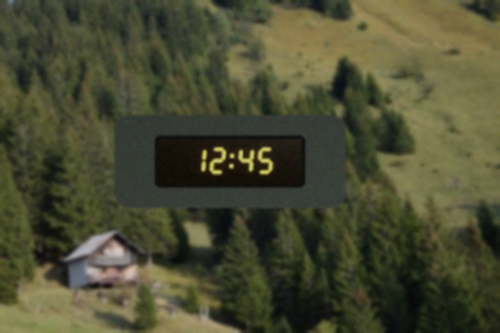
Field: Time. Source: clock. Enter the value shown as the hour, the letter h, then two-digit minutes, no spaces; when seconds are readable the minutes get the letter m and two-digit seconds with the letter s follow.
12h45
